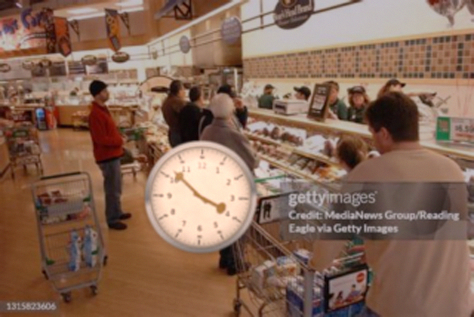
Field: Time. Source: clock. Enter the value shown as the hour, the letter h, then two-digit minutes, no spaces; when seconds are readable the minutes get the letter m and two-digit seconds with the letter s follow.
3h52
